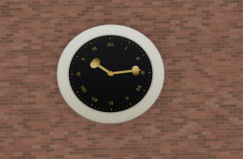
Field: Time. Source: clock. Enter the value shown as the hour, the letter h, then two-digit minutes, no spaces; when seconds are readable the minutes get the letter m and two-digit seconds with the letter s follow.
10h14
